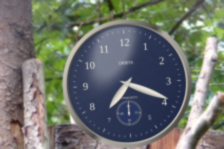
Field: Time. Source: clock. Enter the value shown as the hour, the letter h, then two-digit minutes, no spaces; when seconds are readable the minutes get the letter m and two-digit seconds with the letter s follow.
7h19
